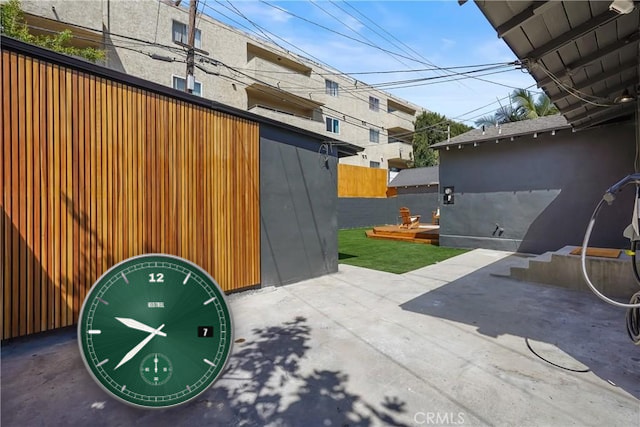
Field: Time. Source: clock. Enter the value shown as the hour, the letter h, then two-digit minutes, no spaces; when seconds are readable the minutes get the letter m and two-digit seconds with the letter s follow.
9h38
